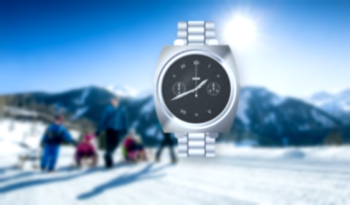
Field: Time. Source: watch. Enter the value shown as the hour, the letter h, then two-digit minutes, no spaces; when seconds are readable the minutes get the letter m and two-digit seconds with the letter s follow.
1h41
